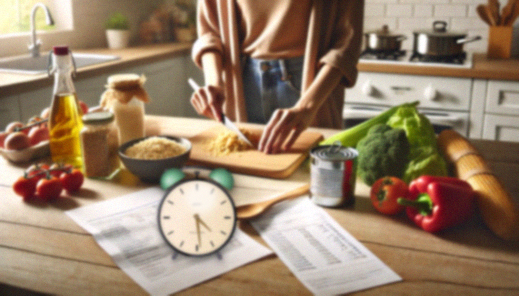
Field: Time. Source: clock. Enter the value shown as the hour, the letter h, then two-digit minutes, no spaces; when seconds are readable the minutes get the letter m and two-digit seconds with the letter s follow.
4h29
